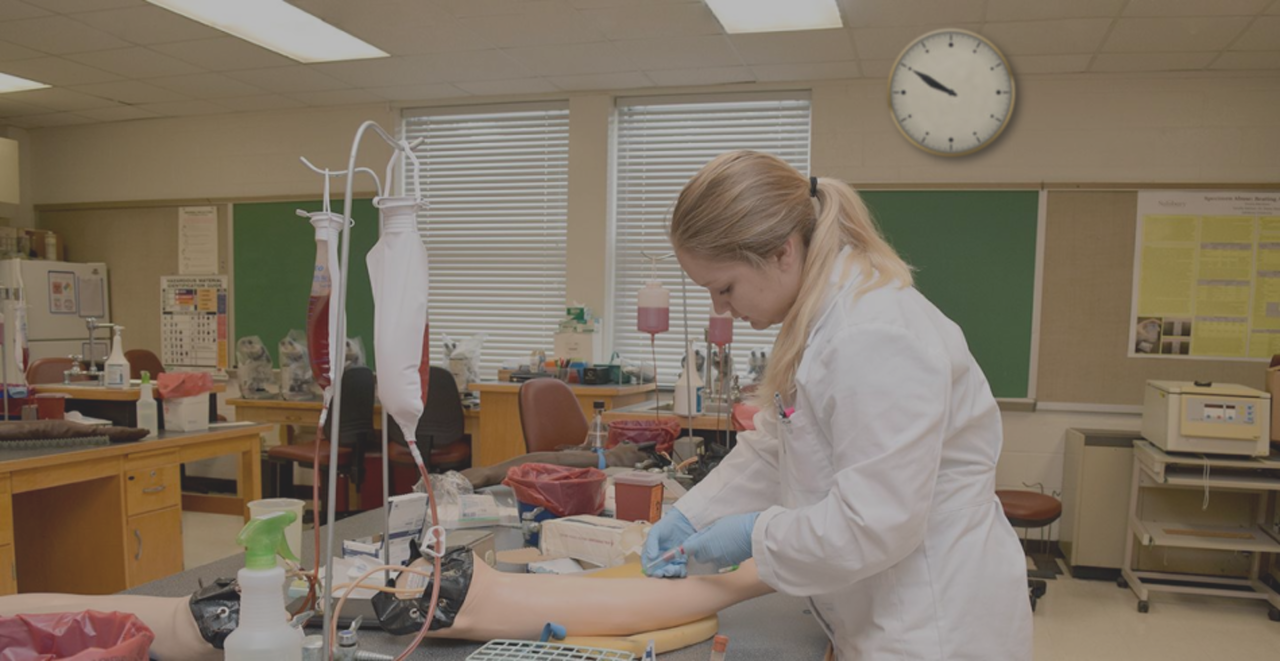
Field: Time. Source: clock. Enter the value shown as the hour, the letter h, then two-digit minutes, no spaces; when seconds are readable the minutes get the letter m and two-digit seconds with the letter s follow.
9h50
